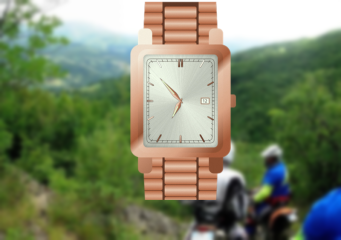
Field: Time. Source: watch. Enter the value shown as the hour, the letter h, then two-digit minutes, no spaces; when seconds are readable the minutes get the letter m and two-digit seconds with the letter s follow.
6h53
